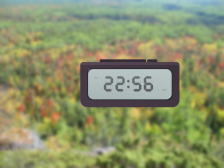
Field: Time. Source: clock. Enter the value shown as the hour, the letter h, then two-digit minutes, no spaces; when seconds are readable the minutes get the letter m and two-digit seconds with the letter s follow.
22h56
